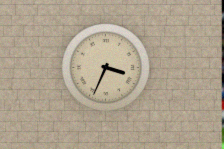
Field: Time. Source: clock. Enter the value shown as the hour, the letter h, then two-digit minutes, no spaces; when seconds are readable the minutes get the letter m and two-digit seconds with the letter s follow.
3h34
